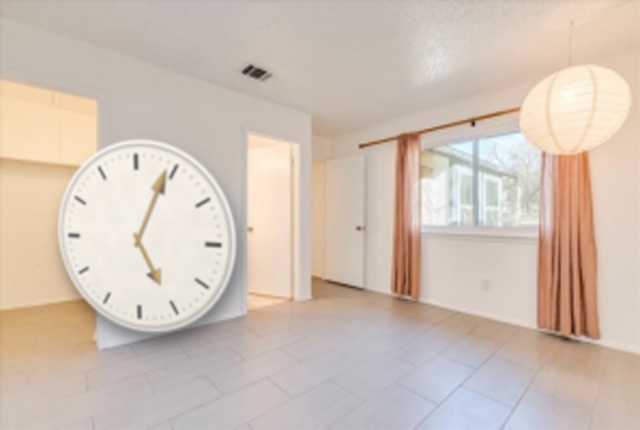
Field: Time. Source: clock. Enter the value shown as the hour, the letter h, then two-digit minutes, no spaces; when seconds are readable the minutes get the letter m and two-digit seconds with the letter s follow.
5h04
